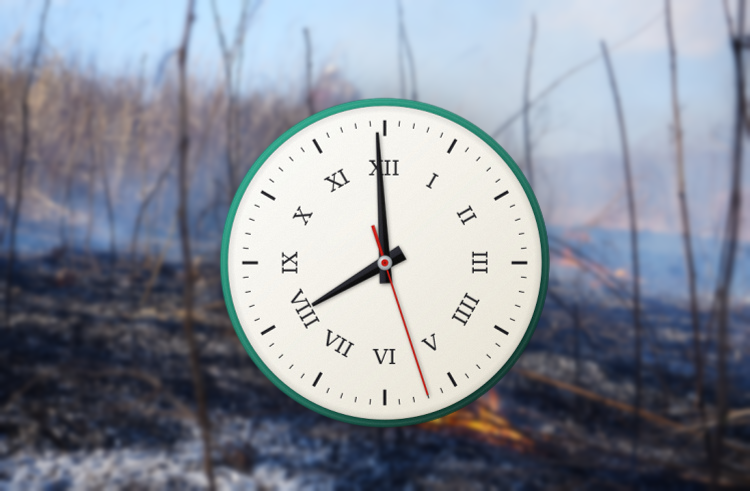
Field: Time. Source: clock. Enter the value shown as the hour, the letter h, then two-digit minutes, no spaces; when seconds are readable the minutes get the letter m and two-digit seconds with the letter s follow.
7h59m27s
